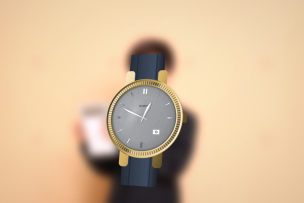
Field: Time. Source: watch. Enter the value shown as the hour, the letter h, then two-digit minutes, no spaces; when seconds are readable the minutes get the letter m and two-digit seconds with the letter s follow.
12h49
